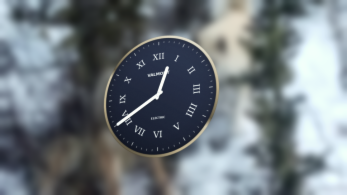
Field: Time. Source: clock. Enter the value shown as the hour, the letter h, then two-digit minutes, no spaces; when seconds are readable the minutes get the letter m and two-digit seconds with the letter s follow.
12h40
